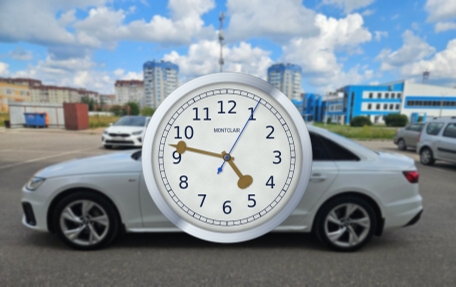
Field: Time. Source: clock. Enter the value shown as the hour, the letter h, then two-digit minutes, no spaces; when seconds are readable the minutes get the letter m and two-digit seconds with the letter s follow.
4h47m05s
